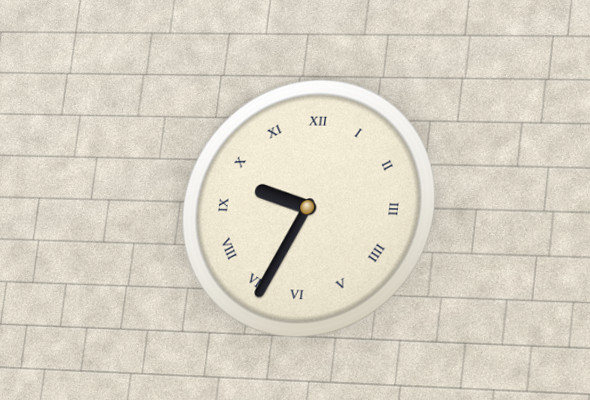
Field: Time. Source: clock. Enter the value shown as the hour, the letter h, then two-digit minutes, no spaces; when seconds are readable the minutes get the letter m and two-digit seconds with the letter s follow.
9h34
